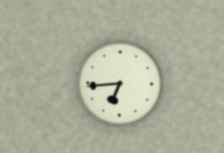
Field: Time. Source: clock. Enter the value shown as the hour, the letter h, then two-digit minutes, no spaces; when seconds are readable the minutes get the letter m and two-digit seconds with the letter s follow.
6h44
